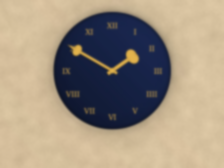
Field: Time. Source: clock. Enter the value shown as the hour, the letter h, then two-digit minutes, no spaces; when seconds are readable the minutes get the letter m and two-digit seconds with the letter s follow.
1h50
